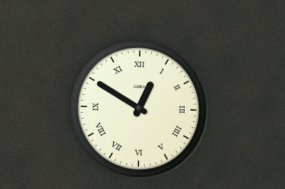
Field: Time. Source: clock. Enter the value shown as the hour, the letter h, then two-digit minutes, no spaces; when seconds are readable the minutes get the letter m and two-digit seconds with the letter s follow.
12h50
